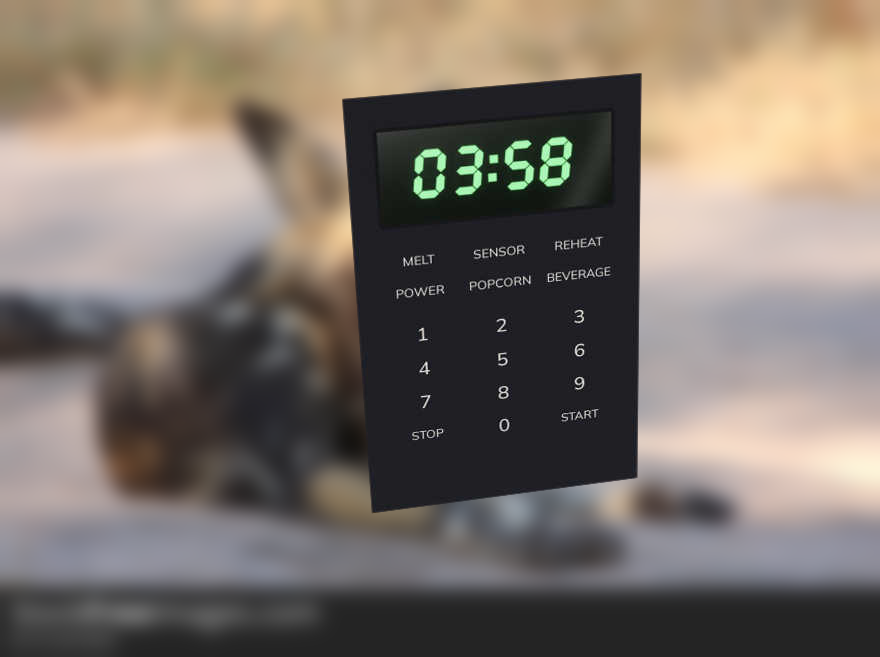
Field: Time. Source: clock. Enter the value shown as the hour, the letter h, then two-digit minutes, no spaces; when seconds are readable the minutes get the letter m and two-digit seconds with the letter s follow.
3h58
